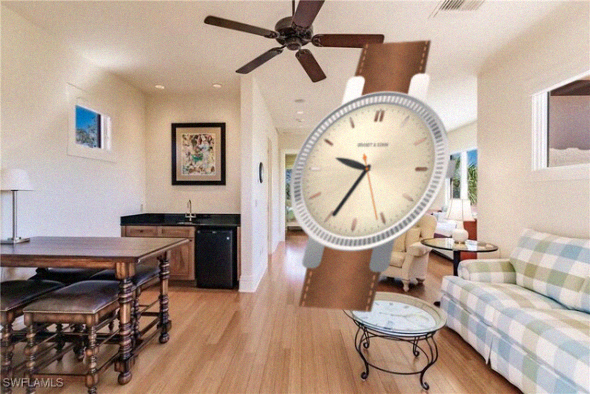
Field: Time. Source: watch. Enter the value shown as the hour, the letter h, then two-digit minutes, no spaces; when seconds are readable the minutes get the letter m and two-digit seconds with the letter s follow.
9h34m26s
